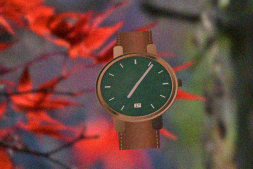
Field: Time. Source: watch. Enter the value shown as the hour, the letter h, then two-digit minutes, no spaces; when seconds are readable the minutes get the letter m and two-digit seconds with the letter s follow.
7h06
